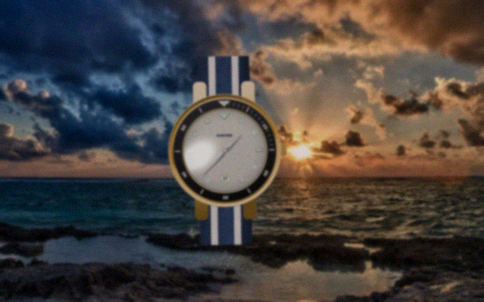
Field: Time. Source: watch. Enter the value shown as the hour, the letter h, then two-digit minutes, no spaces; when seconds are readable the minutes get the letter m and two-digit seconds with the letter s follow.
1h37
